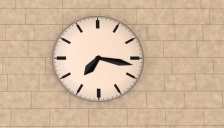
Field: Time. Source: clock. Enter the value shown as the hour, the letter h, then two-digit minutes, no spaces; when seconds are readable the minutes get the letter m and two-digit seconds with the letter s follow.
7h17
